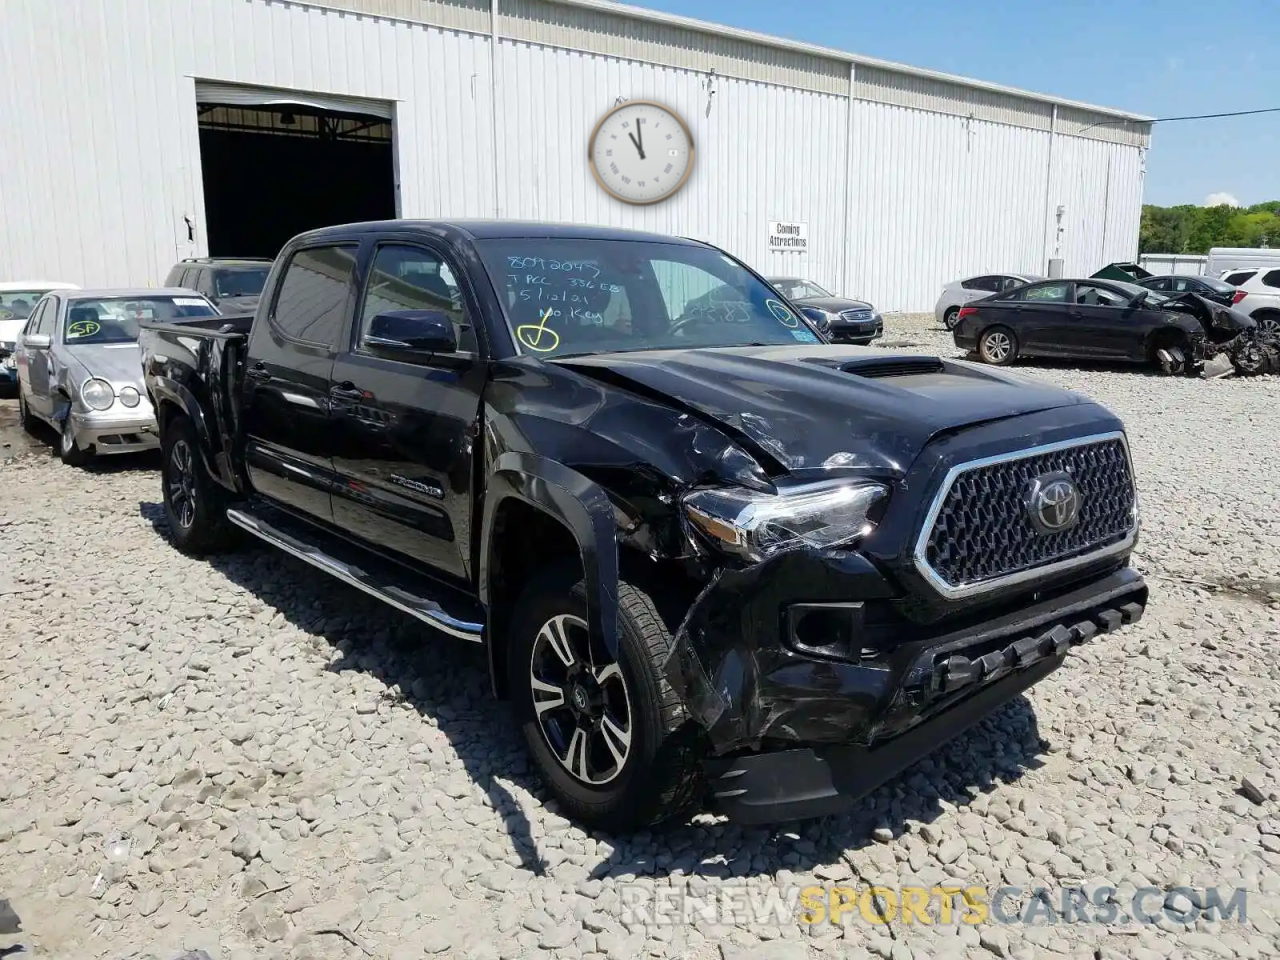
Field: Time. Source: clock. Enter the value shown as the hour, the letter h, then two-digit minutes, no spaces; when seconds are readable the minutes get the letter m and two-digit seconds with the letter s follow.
10h59
